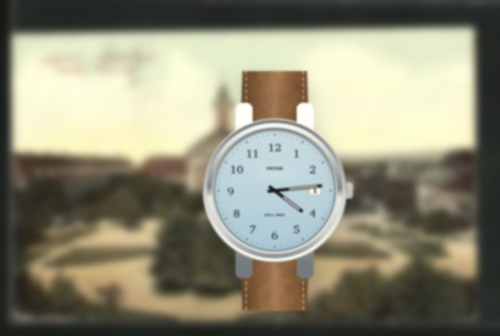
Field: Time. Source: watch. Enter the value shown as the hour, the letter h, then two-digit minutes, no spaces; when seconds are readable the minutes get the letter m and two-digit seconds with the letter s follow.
4h14
